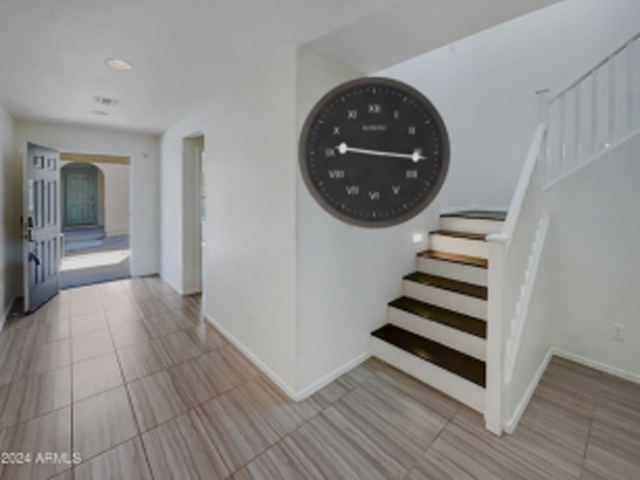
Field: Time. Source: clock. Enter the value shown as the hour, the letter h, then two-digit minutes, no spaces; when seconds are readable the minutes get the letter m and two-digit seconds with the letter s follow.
9h16
